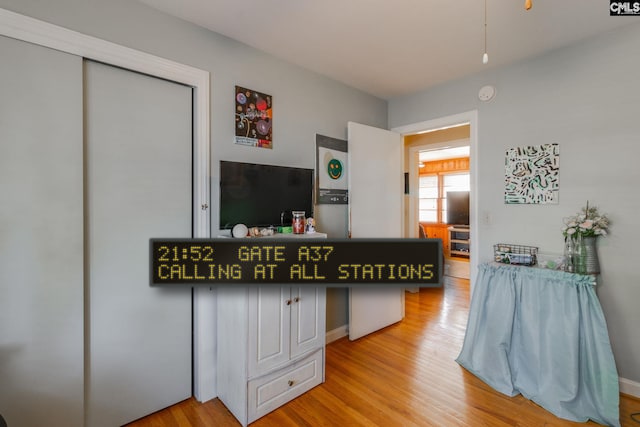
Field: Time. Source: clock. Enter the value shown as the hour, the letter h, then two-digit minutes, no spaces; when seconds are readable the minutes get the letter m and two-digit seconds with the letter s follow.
21h52
